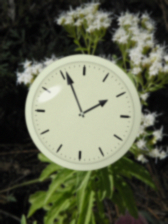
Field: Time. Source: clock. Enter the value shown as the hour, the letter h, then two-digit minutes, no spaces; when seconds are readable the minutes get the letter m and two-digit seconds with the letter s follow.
1h56
